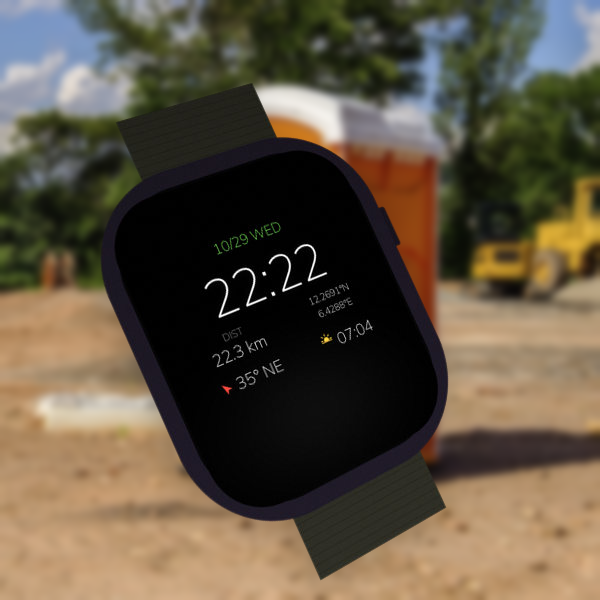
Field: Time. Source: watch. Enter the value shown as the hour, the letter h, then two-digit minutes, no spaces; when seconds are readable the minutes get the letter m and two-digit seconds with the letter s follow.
22h22
